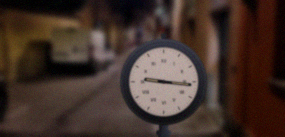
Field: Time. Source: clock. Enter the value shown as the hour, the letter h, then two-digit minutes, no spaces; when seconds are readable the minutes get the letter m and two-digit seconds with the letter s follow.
9h16
